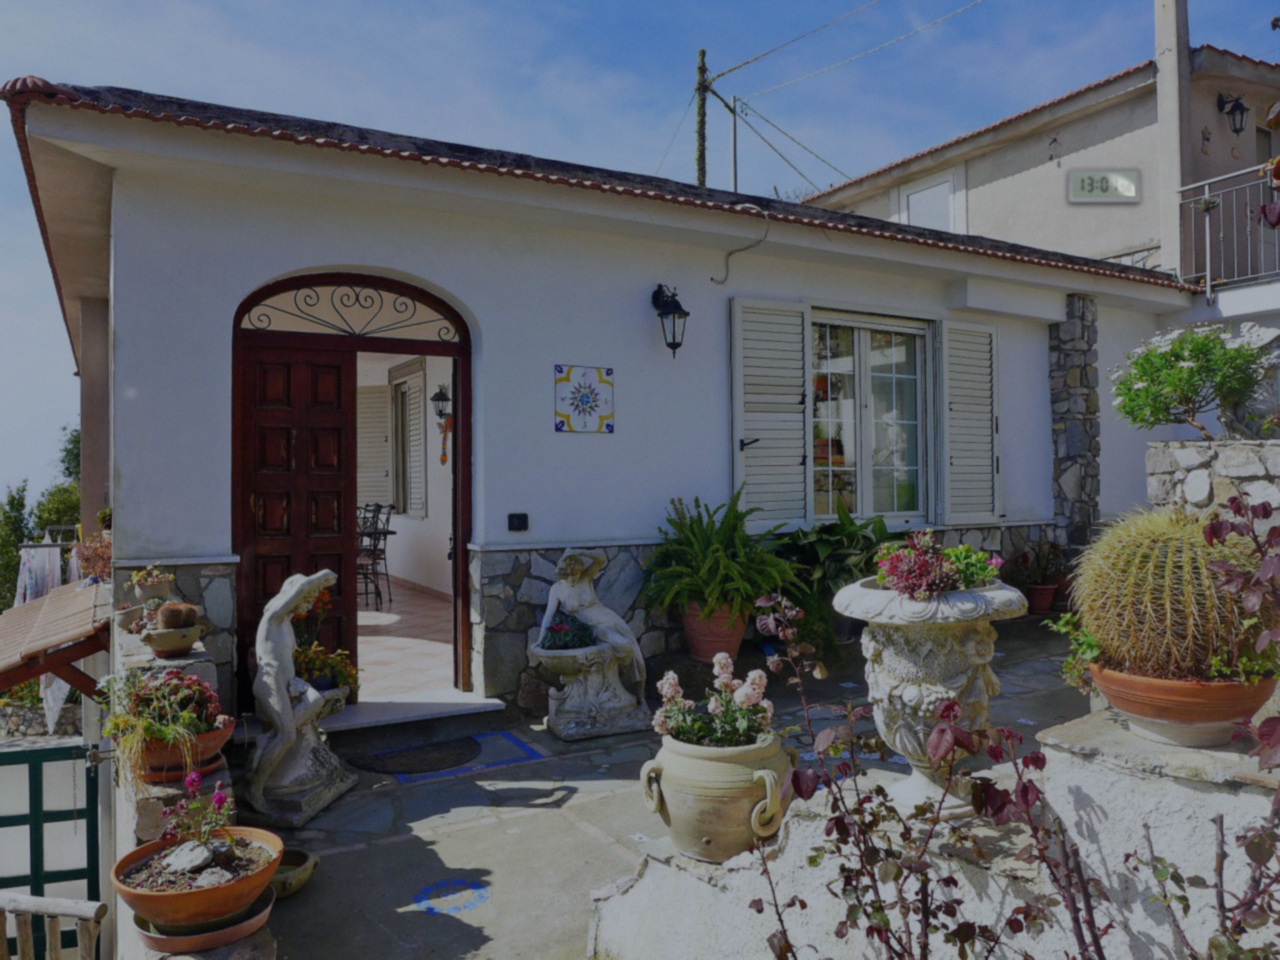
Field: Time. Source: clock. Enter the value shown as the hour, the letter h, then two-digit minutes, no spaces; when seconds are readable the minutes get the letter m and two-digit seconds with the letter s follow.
13h01
